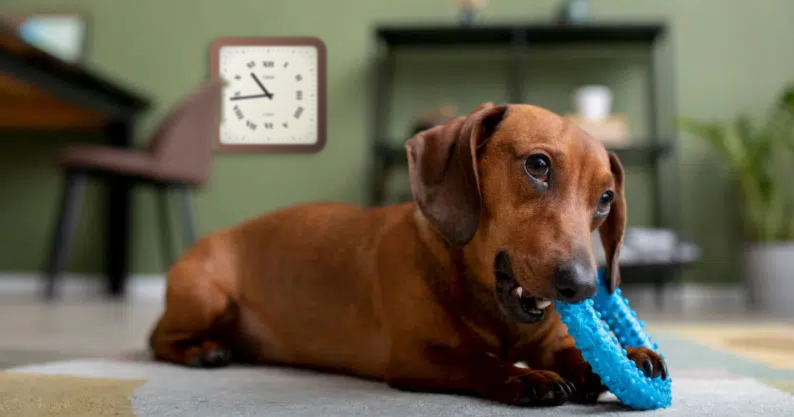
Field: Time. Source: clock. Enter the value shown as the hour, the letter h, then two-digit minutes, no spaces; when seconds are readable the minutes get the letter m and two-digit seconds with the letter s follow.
10h44
